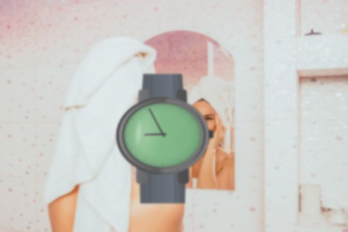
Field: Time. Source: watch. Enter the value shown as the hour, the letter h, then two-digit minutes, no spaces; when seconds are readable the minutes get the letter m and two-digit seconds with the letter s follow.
8h56
